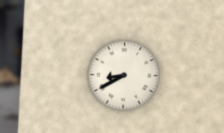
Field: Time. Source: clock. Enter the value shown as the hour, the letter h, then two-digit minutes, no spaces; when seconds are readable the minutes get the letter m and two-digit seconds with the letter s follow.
8h40
